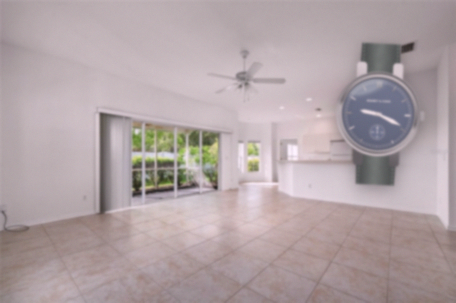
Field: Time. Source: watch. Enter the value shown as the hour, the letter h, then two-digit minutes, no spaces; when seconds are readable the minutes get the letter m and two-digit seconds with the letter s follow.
9h19
